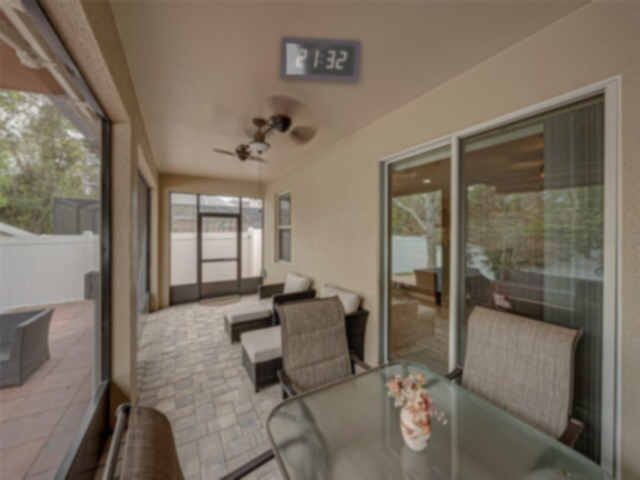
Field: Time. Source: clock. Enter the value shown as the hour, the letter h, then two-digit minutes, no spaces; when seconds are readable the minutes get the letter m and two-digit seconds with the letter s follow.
21h32
